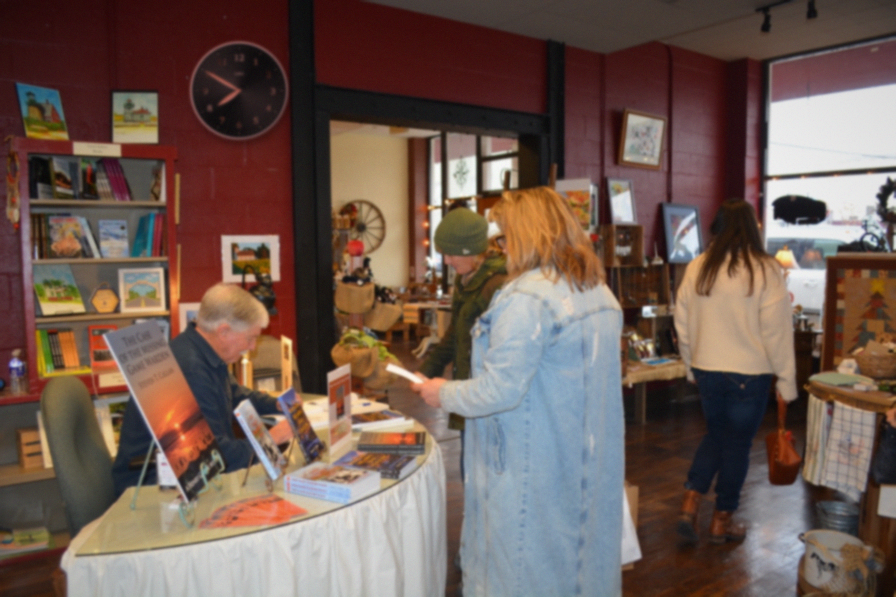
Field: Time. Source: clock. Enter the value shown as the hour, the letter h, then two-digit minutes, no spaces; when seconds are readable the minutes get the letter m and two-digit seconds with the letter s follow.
7h50
